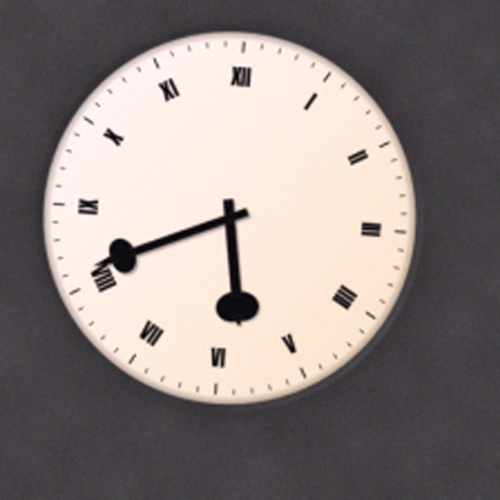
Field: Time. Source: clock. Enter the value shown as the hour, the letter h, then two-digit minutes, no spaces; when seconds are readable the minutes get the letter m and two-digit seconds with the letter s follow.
5h41
